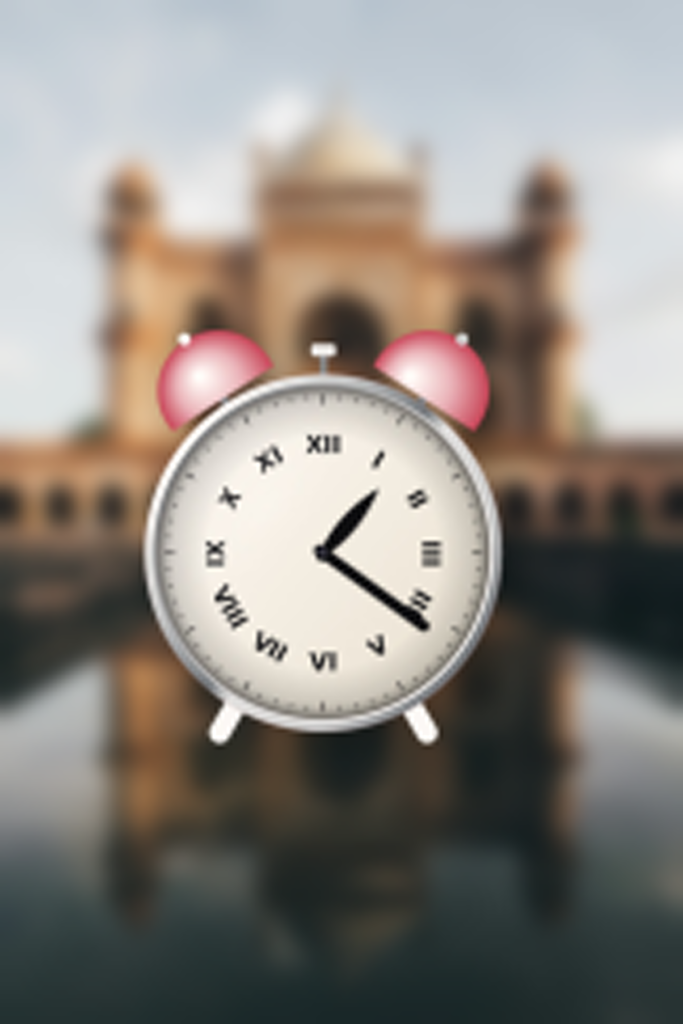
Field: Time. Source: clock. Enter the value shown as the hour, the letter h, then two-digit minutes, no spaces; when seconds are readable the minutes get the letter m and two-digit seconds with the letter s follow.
1h21
